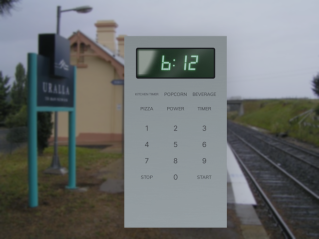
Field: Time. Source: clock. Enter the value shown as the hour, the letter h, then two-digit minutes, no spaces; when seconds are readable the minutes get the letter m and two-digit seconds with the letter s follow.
6h12
